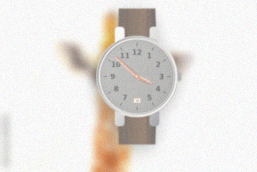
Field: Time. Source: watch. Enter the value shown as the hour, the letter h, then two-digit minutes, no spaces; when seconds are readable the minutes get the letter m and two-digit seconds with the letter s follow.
3h52
